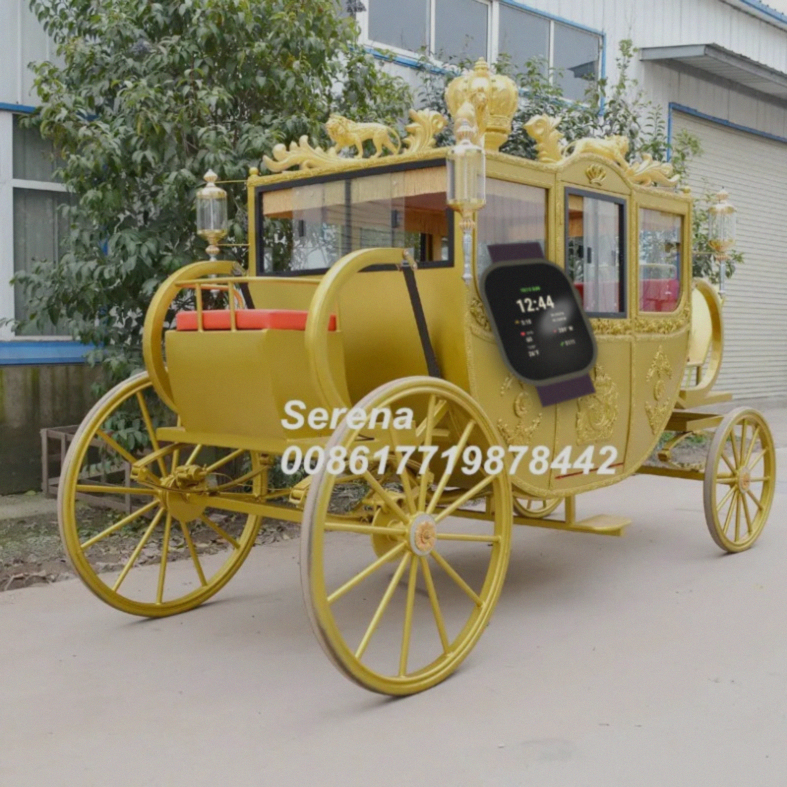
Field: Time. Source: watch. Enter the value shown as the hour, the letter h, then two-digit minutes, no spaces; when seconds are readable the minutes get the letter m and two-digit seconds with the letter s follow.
12h44
